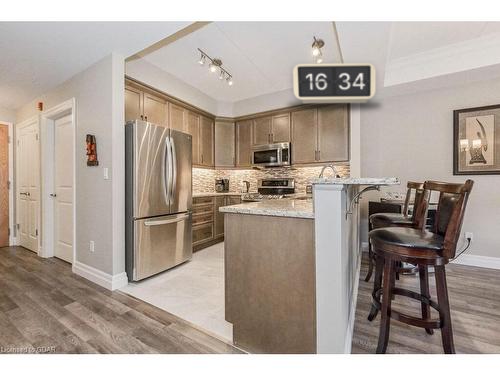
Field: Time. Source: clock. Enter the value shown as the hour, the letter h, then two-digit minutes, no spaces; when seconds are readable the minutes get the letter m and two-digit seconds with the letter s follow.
16h34
